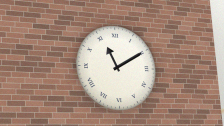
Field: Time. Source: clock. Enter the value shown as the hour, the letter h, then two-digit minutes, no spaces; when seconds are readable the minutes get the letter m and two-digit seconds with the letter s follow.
11h10
